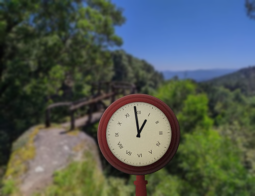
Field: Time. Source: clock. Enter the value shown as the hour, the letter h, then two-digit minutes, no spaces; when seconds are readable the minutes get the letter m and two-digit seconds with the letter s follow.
12h59
